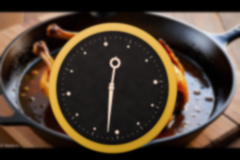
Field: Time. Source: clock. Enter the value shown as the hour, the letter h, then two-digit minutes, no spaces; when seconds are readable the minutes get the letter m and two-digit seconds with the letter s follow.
12h32
